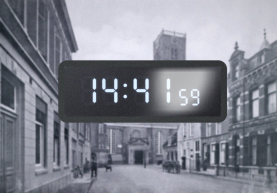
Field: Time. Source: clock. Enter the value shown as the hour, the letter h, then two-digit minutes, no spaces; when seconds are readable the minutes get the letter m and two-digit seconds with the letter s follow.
14h41m59s
